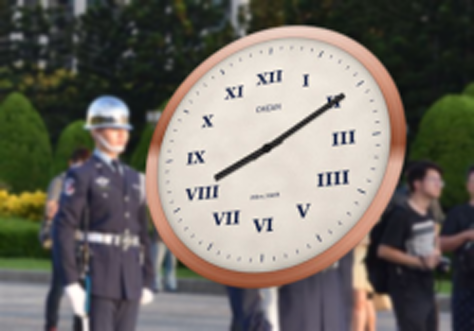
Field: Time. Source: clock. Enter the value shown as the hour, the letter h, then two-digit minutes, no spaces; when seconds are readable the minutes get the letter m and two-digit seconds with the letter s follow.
8h10
